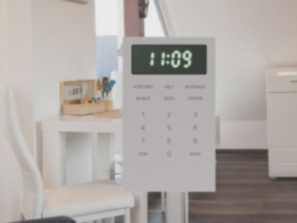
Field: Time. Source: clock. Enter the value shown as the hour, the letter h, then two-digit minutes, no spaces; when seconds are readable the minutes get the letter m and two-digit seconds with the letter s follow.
11h09
